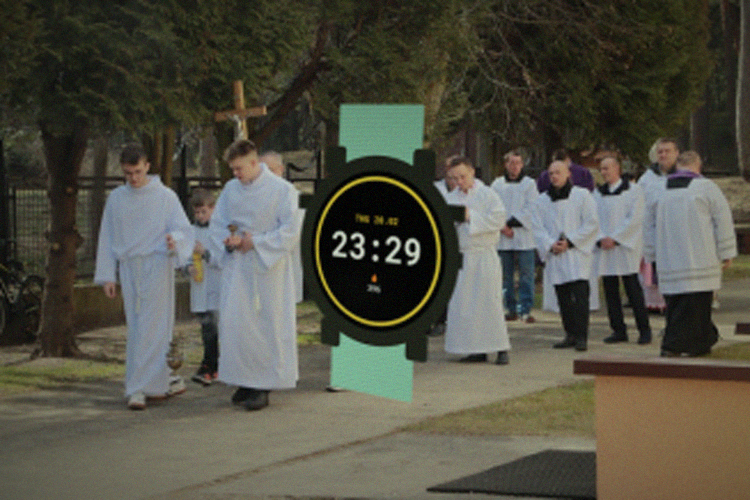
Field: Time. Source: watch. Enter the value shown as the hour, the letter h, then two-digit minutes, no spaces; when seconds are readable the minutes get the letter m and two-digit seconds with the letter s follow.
23h29
